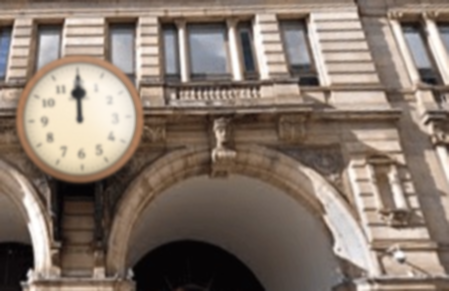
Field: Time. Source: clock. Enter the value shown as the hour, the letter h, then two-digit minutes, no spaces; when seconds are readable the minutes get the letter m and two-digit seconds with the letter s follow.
12h00
